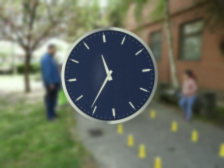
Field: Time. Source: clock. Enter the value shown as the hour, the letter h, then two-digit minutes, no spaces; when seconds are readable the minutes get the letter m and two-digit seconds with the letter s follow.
11h36
